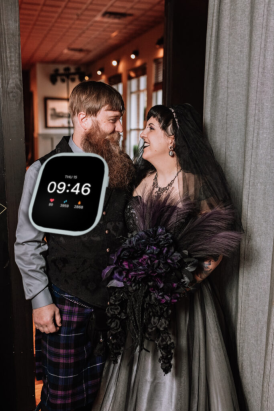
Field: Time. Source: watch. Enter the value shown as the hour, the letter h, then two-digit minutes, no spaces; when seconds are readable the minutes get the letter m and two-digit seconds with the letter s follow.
9h46
